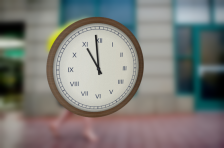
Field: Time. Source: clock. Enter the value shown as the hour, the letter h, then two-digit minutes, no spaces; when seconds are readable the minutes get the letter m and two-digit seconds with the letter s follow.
10h59
